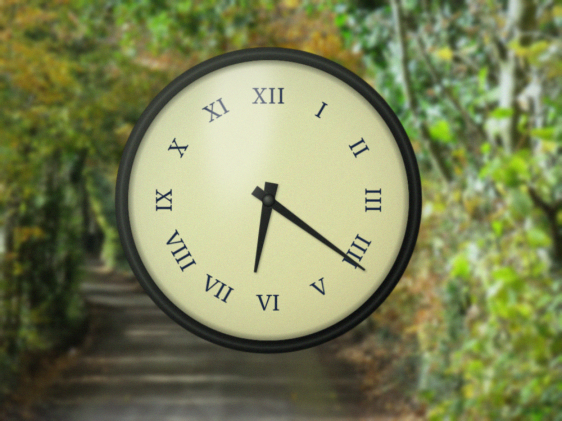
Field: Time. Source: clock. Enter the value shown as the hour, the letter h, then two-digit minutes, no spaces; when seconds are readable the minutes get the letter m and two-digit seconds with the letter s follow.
6h21
